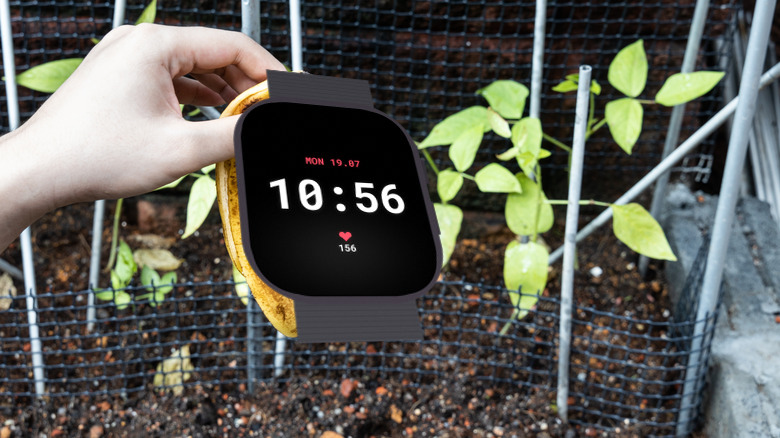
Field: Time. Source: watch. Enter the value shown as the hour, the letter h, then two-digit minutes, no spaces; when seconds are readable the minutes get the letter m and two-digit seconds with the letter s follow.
10h56
